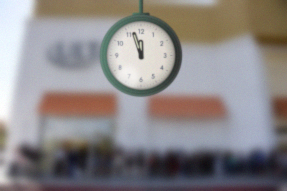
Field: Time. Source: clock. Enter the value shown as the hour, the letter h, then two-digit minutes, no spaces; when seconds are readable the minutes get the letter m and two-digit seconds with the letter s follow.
11h57
